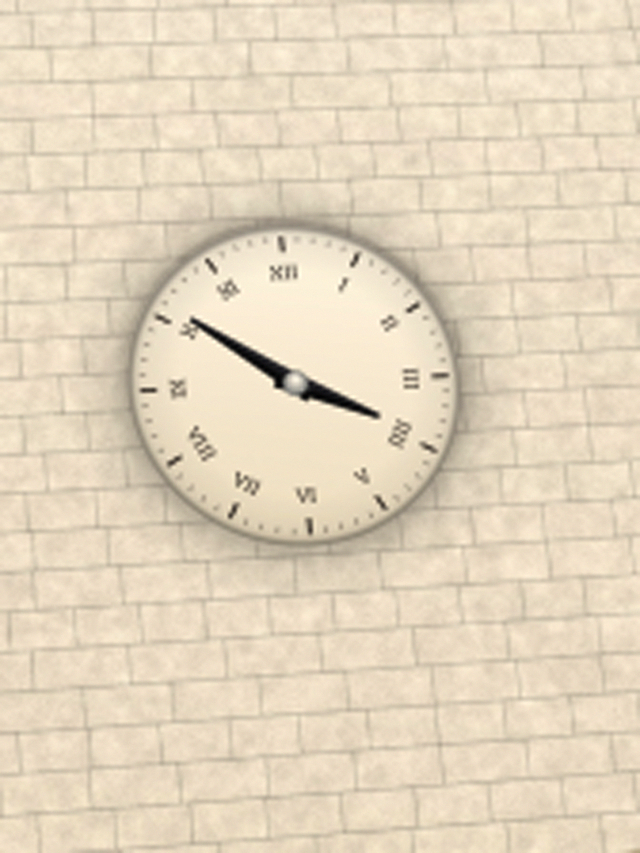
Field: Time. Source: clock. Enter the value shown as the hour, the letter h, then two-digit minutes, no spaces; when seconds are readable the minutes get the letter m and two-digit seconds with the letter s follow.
3h51
